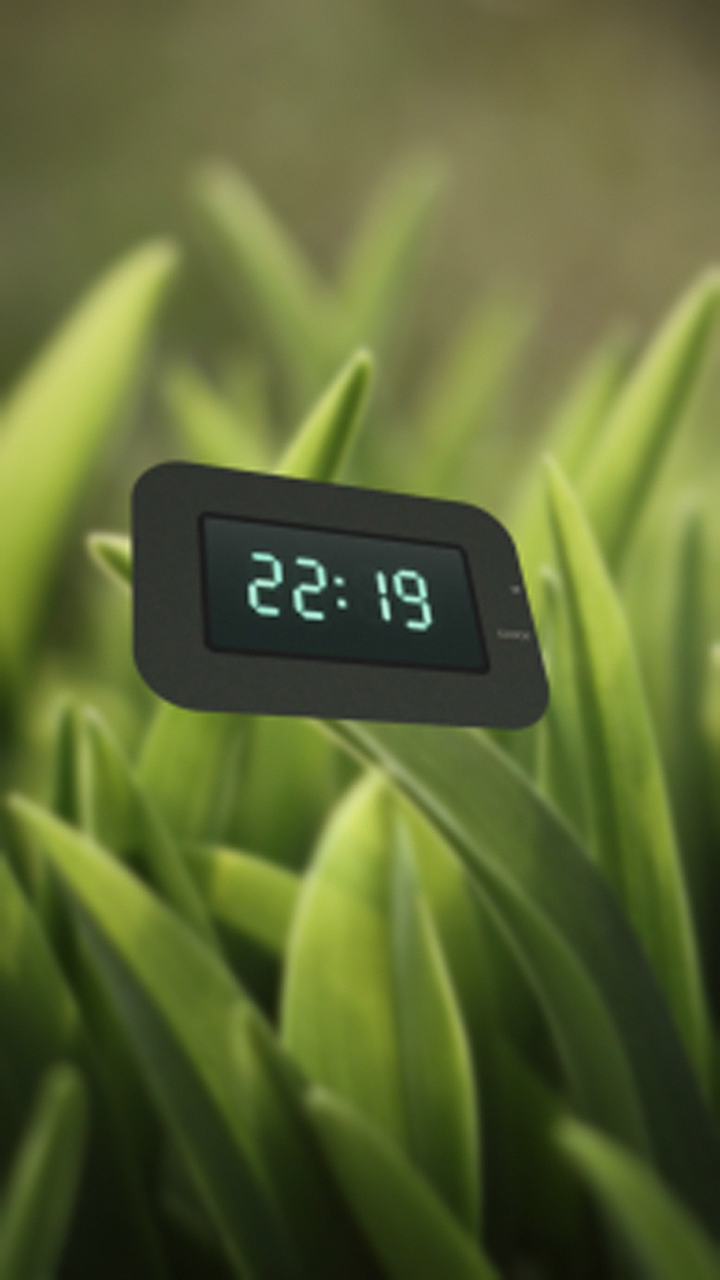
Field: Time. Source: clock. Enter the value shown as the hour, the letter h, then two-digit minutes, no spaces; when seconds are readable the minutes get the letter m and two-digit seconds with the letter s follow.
22h19
